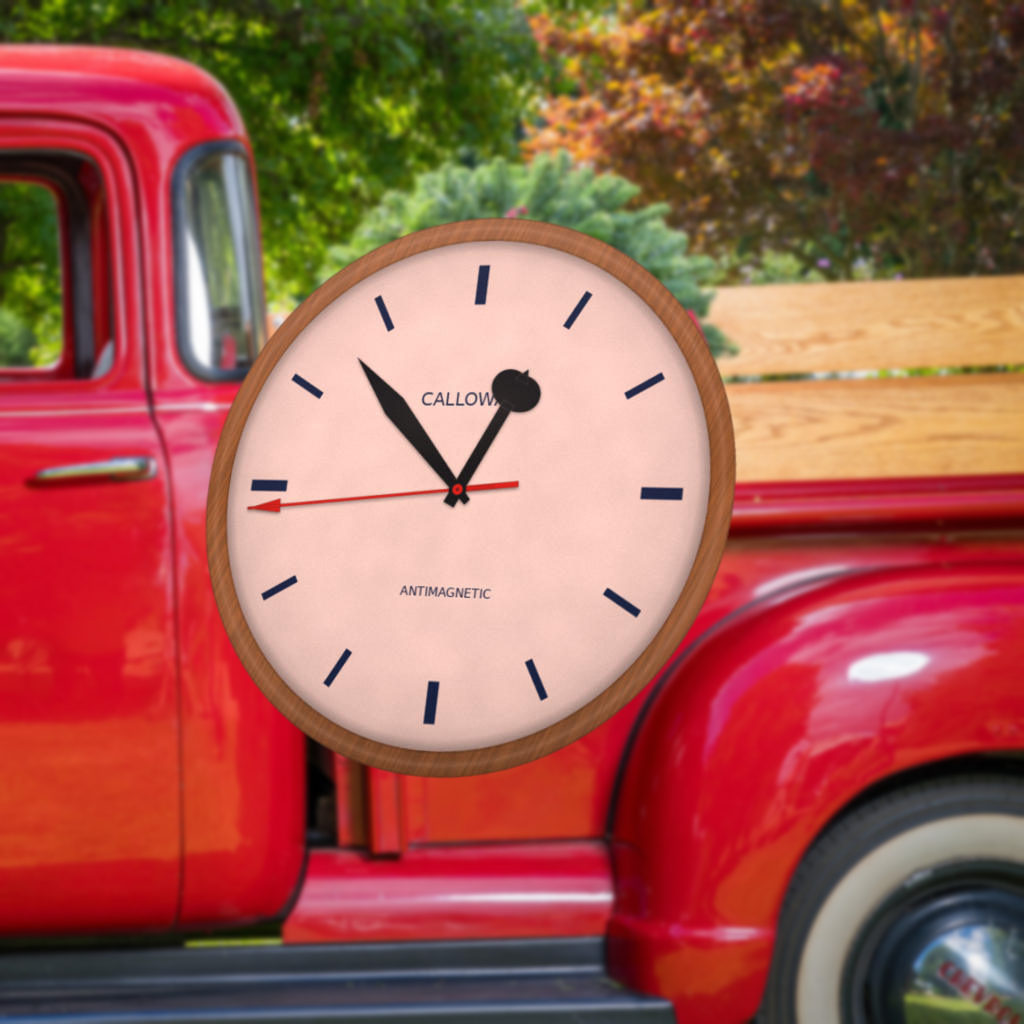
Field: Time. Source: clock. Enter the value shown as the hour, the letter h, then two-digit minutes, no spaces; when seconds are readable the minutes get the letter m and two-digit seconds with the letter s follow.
12h52m44s
